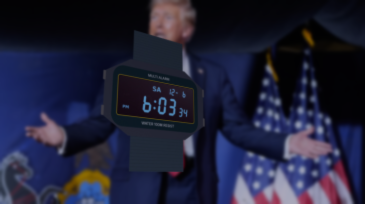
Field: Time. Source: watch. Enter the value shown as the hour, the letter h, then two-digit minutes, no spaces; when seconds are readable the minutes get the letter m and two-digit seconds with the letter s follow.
6h03
